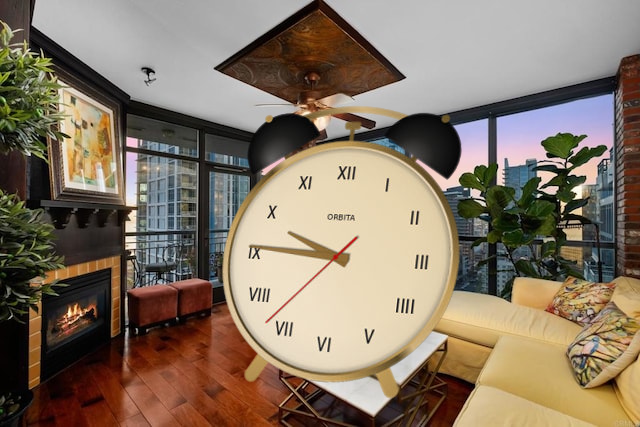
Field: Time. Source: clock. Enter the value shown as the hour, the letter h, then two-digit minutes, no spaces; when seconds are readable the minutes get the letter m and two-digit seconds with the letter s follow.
9h45m37s
